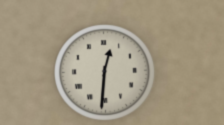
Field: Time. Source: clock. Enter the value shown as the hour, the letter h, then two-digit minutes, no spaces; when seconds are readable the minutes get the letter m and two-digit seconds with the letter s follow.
12h31
